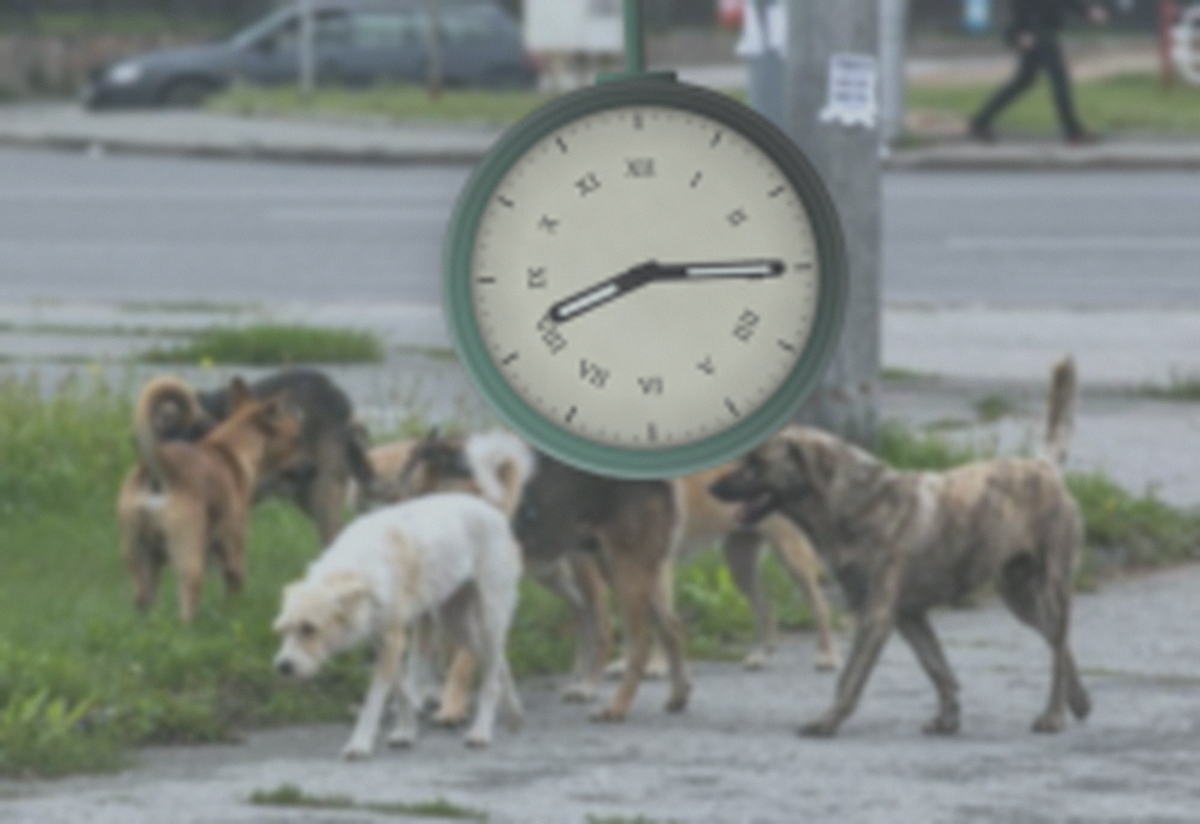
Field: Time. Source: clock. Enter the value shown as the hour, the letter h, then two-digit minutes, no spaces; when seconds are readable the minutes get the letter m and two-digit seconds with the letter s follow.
8h15
